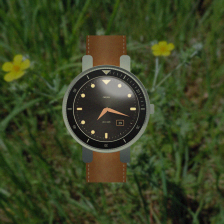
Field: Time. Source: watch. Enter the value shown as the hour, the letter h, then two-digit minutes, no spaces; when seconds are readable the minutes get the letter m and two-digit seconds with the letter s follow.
7h18
